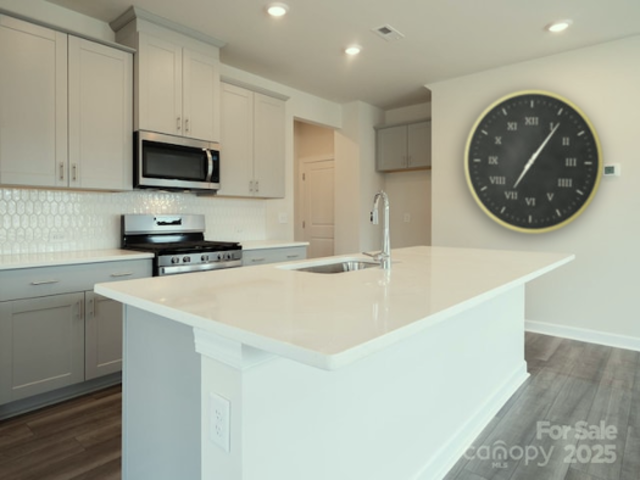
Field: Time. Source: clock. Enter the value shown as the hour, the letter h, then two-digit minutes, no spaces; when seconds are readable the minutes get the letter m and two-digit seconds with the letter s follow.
7h06
